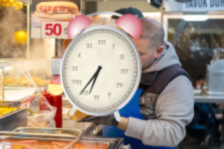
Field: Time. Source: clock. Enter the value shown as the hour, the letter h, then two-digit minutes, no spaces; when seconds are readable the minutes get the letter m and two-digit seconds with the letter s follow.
6h36
